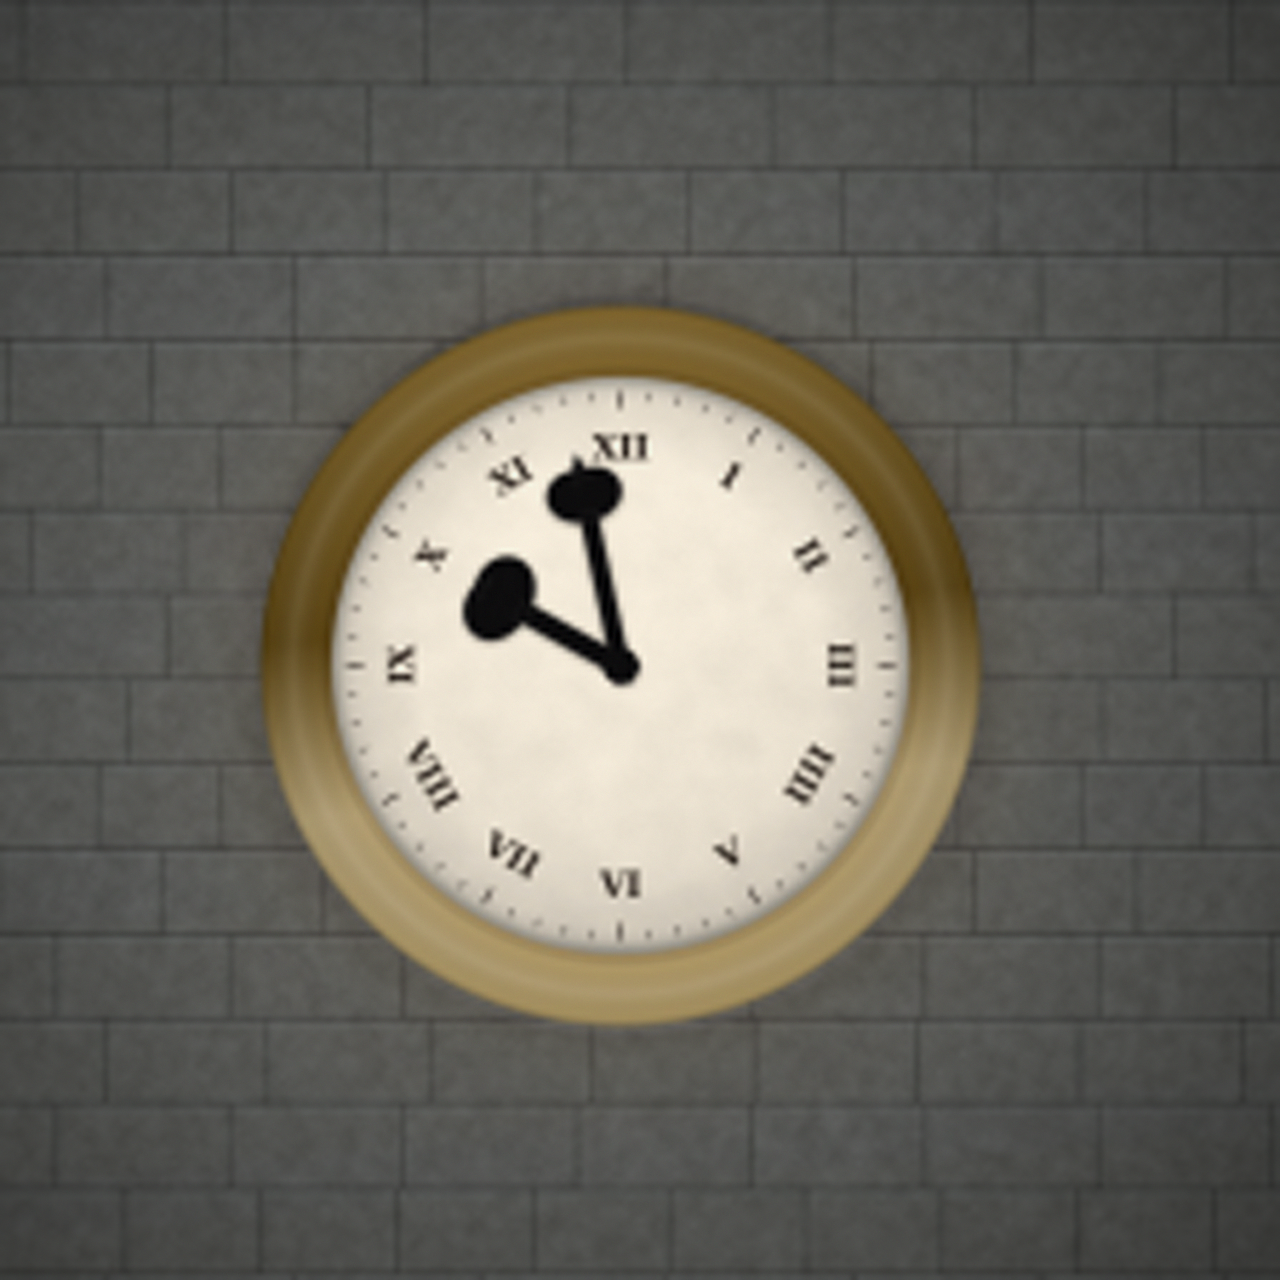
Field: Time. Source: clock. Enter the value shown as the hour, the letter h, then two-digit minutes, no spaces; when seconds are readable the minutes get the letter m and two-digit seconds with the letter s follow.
9h58
